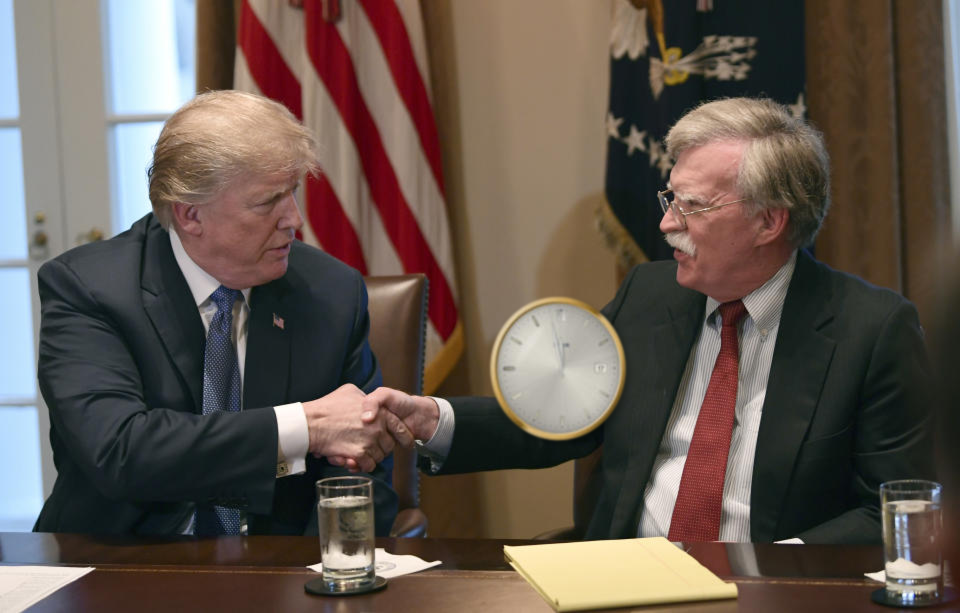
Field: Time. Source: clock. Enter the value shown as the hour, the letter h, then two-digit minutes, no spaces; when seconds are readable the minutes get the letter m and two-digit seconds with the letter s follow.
11h58
